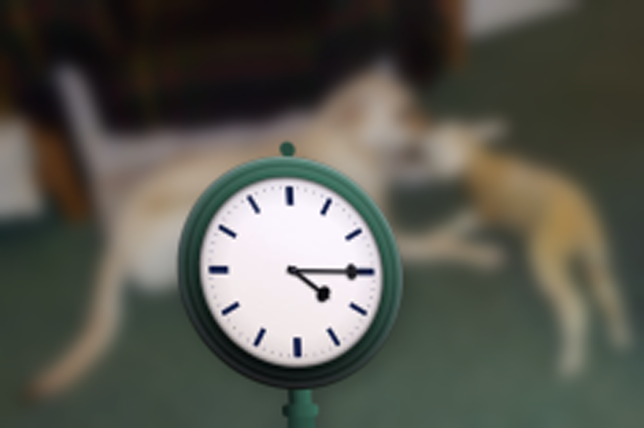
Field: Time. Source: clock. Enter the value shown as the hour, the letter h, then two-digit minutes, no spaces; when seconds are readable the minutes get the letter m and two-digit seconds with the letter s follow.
4h15
